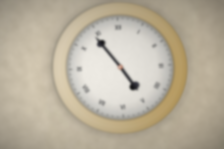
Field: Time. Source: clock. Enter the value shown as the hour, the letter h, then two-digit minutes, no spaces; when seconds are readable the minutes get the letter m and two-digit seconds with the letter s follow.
4h54
